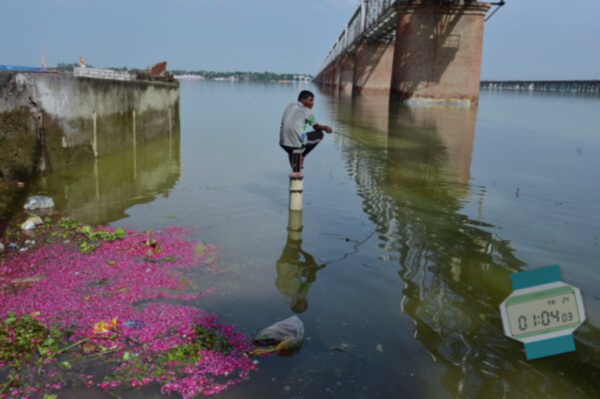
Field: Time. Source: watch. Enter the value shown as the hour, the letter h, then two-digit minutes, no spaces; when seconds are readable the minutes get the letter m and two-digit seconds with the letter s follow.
1h04
